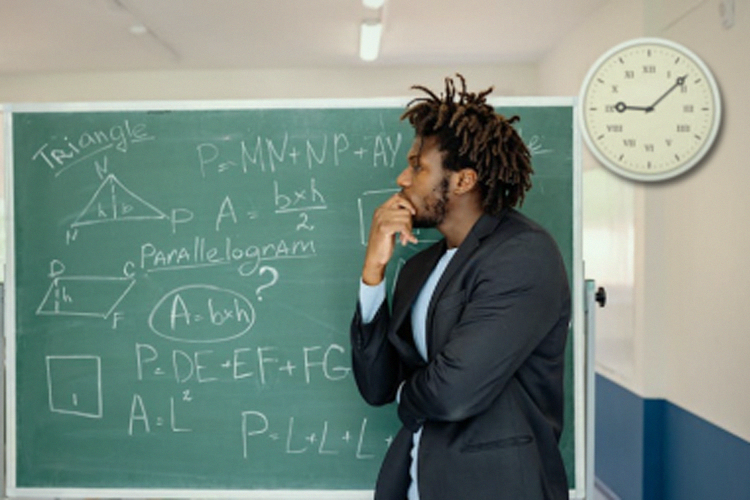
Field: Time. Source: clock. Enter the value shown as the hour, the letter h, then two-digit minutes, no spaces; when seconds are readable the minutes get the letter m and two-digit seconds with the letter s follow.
9h08
